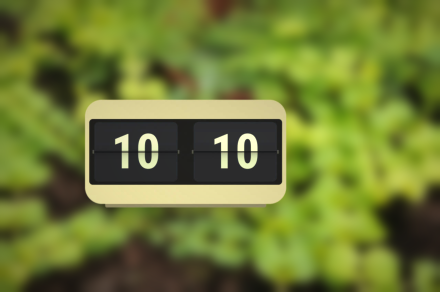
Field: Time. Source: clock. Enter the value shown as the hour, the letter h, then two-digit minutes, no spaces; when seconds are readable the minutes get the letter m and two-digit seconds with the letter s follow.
10h10
